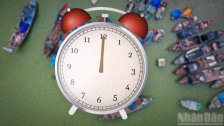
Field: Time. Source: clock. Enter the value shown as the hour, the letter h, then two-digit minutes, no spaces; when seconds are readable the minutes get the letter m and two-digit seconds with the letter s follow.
12h00
